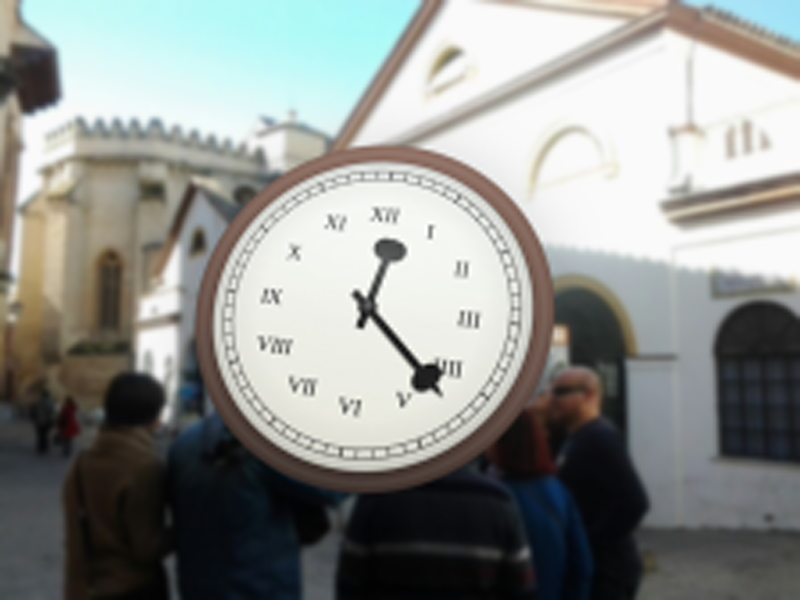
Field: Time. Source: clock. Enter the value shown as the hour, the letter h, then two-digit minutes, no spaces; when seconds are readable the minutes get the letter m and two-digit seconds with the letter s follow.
12h22
